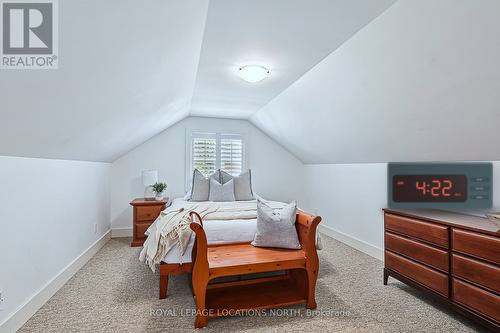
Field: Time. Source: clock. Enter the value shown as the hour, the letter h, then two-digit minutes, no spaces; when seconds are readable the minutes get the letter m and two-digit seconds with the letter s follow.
4h22
